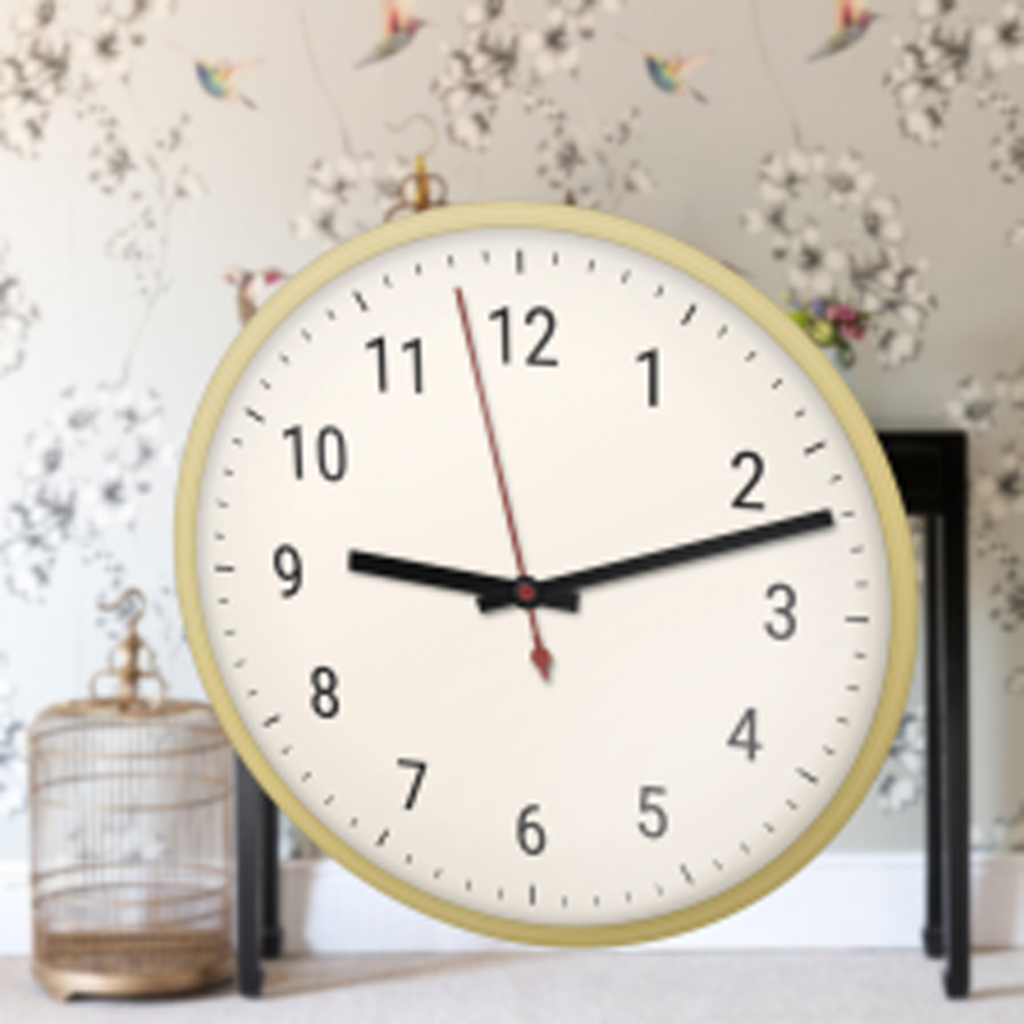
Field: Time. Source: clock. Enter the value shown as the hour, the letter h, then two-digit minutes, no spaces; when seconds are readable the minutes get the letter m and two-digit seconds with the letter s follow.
9h11m58s
